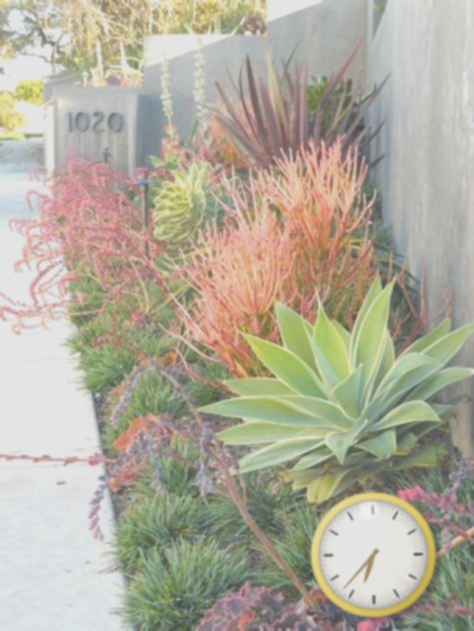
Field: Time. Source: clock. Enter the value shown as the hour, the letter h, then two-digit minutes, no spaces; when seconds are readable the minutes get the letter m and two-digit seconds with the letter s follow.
6h37
